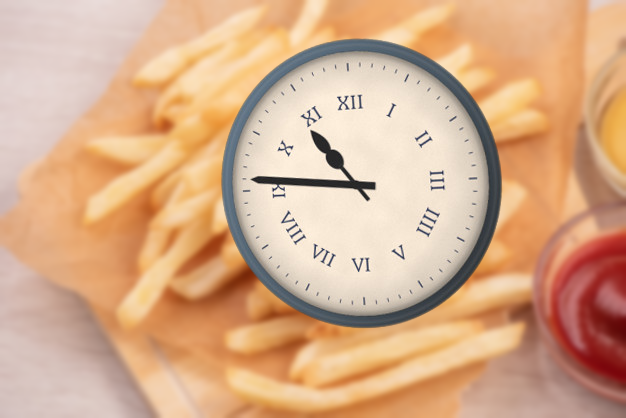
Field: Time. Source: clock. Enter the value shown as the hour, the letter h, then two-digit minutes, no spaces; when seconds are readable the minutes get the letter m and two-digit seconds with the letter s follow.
10h46
